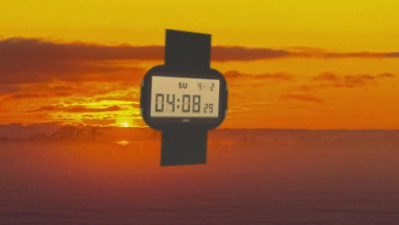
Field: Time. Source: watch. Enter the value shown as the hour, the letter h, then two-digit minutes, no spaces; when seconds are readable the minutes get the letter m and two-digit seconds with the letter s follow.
4h08
